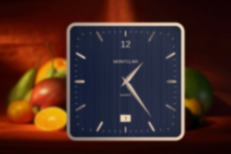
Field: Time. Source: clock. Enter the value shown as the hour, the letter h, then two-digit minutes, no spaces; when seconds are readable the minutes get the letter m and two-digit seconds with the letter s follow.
1h24
